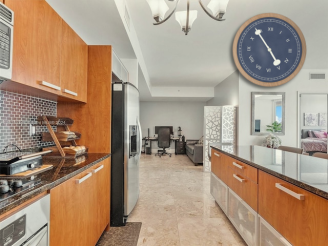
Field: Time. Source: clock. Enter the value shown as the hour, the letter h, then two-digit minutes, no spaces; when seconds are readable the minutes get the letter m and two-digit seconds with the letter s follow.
4h54
